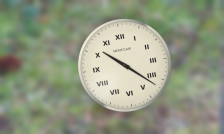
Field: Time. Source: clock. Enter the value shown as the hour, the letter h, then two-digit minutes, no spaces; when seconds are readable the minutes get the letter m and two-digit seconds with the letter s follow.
10h22
